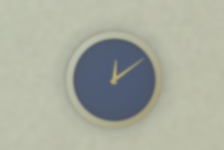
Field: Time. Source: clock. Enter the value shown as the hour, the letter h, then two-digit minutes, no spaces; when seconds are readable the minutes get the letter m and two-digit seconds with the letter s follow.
12h09
